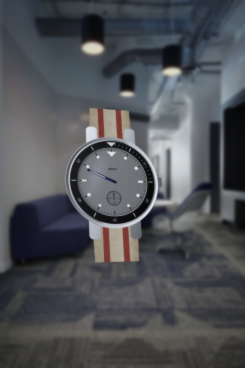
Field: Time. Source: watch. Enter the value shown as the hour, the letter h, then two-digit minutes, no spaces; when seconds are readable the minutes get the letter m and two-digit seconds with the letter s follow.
9h49
